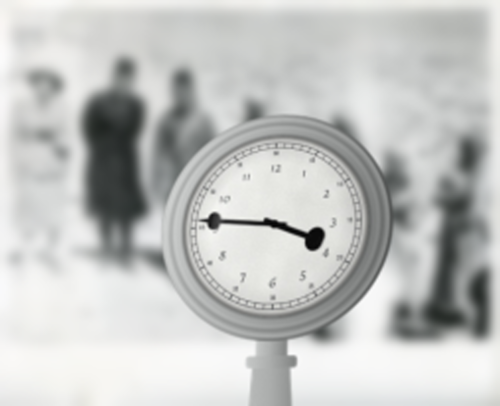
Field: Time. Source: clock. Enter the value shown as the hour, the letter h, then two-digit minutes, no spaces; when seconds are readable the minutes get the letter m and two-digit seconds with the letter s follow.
3h46
